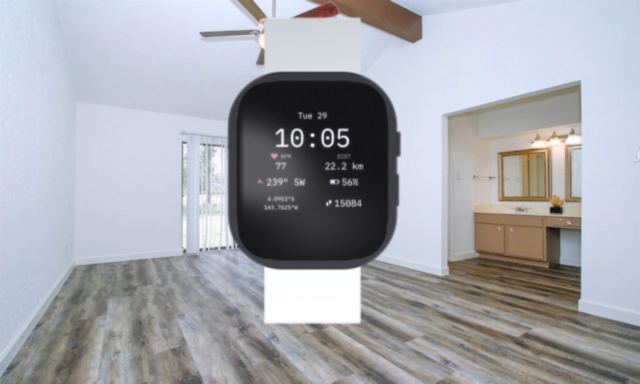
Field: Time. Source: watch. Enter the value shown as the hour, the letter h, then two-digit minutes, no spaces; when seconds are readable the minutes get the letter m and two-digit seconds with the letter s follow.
10h05
